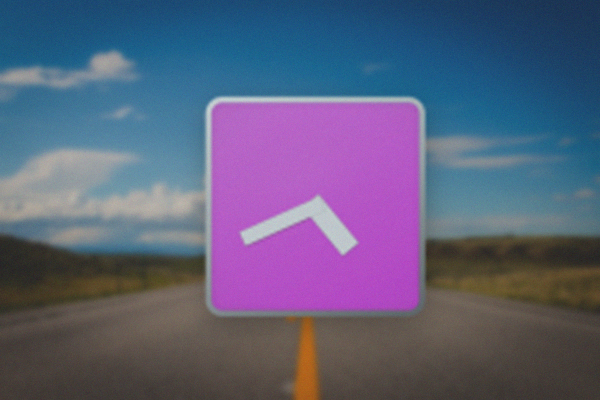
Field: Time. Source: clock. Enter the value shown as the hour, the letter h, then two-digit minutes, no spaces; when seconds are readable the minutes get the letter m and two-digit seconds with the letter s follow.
4h41
